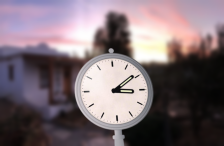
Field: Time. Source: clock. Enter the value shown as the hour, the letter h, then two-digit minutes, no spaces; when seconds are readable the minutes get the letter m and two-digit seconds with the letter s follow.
3h09
